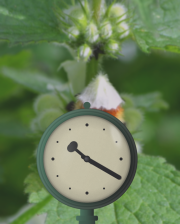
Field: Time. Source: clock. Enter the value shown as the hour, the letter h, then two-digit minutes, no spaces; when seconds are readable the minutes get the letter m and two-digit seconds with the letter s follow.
10h20
